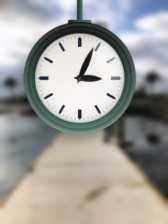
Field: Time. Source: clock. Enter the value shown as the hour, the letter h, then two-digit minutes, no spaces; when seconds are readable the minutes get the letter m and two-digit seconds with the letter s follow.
3h04
